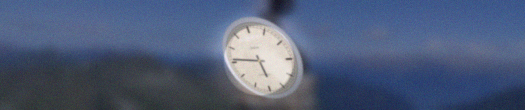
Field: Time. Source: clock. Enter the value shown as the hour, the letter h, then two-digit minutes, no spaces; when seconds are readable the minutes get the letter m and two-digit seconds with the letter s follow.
5h46
